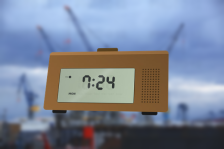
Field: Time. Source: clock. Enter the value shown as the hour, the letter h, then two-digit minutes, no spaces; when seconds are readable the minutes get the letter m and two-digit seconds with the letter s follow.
7h24
